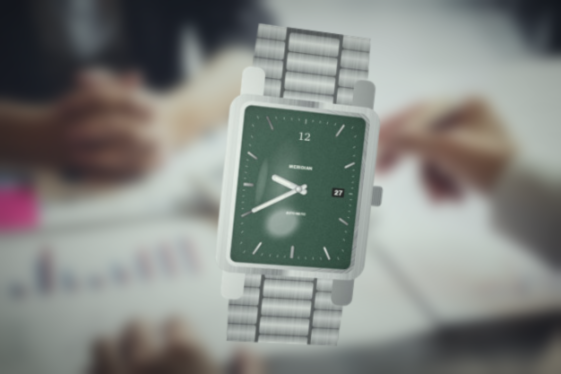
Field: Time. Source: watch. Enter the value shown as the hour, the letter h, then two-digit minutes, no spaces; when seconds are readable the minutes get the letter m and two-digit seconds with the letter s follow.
9h40
